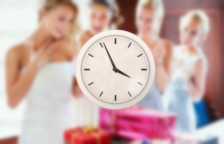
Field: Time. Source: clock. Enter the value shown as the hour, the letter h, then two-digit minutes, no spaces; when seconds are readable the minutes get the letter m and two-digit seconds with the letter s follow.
3h56
